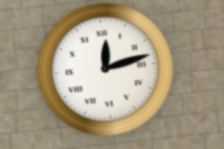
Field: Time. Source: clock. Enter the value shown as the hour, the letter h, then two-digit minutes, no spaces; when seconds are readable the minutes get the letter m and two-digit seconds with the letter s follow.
12h13
